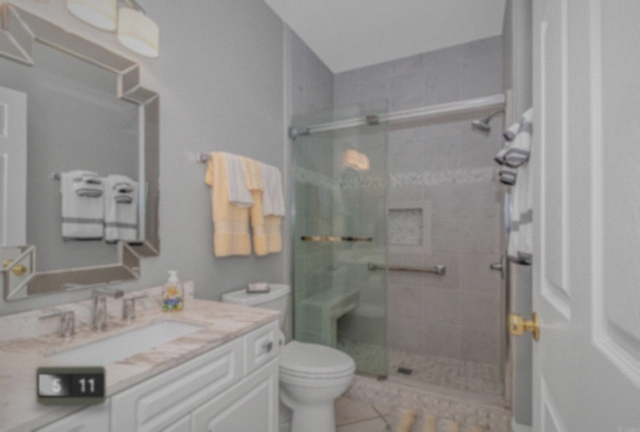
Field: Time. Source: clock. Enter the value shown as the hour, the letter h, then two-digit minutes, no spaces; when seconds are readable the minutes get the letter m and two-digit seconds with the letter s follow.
5h11
